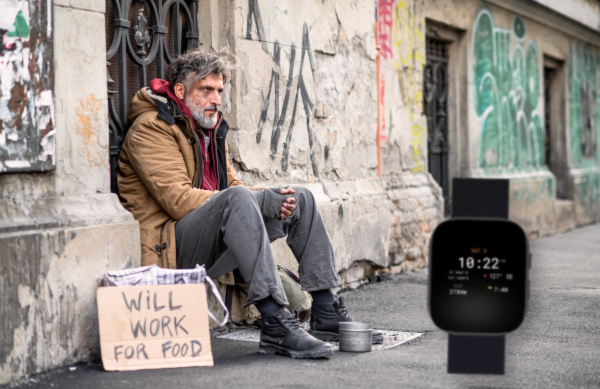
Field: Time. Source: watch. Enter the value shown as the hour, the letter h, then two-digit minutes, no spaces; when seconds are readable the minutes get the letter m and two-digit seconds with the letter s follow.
10h22
